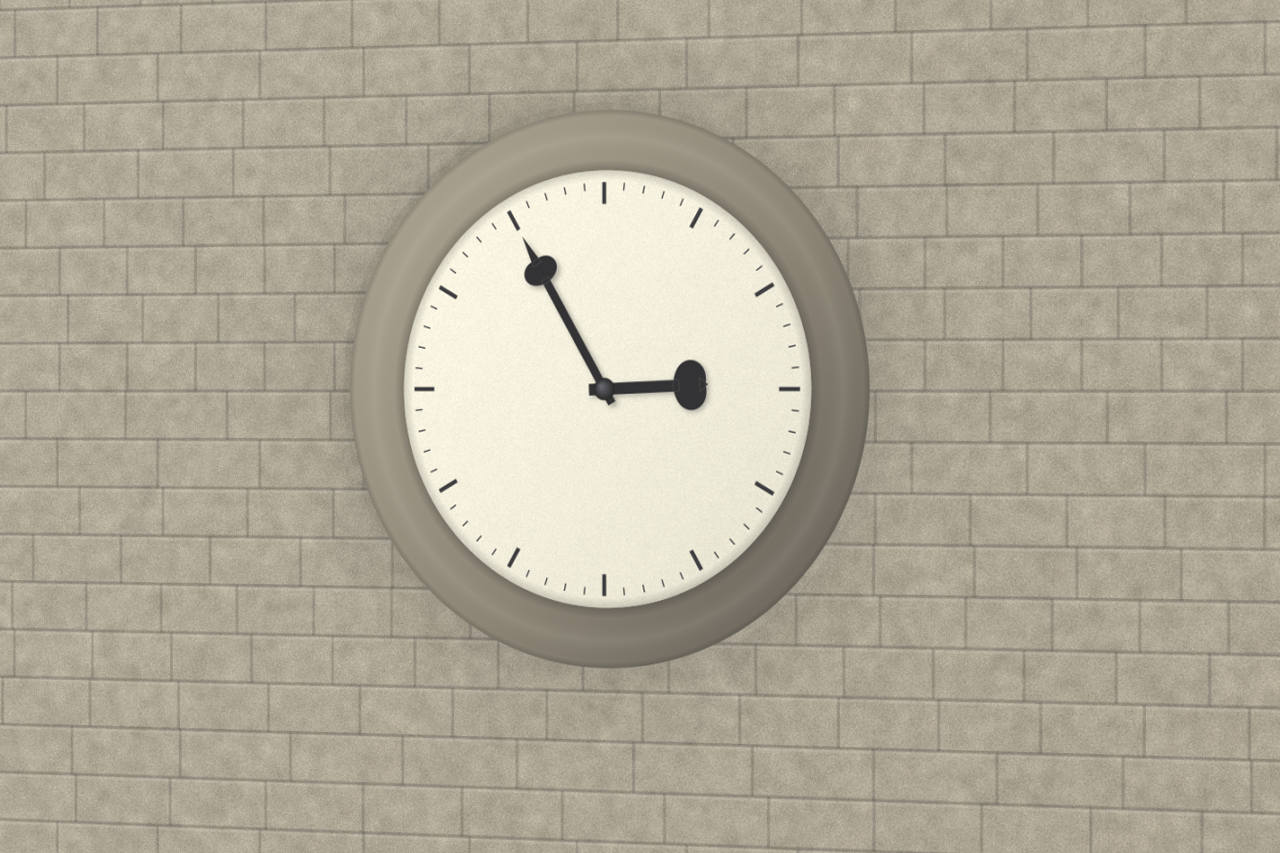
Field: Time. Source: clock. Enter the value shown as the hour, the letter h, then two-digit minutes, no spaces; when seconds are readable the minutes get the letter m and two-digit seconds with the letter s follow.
2h55
